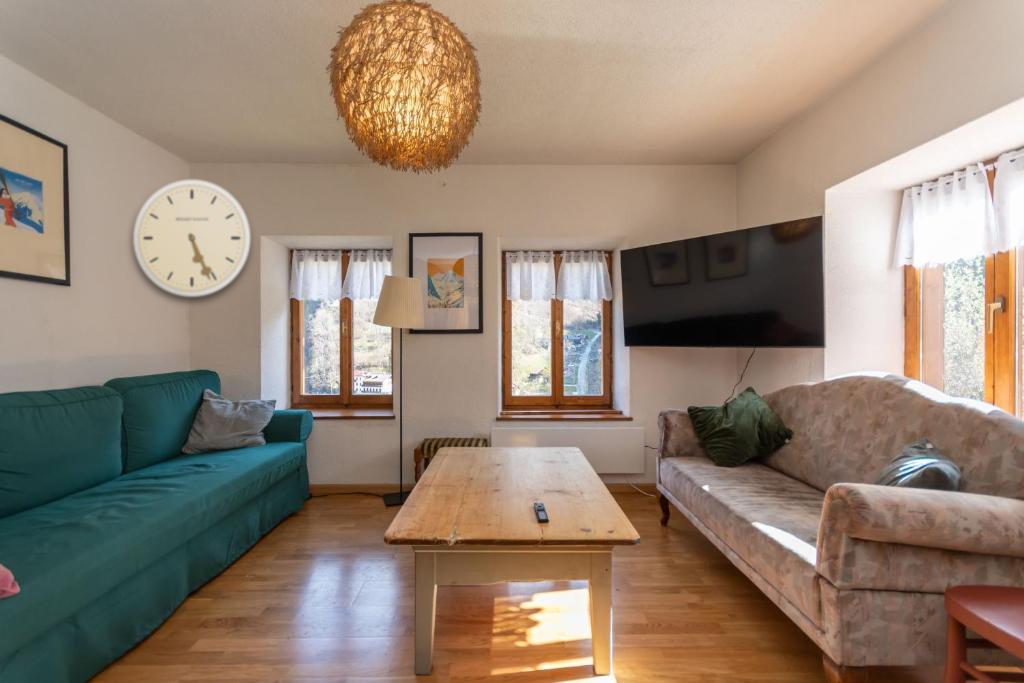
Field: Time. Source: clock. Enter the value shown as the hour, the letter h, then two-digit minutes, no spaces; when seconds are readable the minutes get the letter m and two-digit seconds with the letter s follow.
5h26
